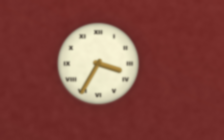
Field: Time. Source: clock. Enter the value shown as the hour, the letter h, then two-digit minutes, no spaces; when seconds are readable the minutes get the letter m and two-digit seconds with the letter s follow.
3h35
